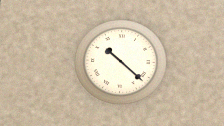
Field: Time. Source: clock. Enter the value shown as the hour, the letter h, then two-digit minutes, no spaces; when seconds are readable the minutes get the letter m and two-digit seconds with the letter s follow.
10h22
